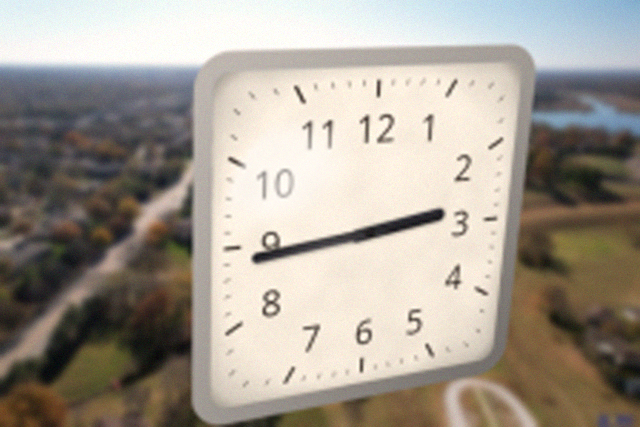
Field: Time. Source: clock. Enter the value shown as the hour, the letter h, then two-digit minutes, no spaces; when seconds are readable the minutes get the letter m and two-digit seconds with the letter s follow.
2h44
